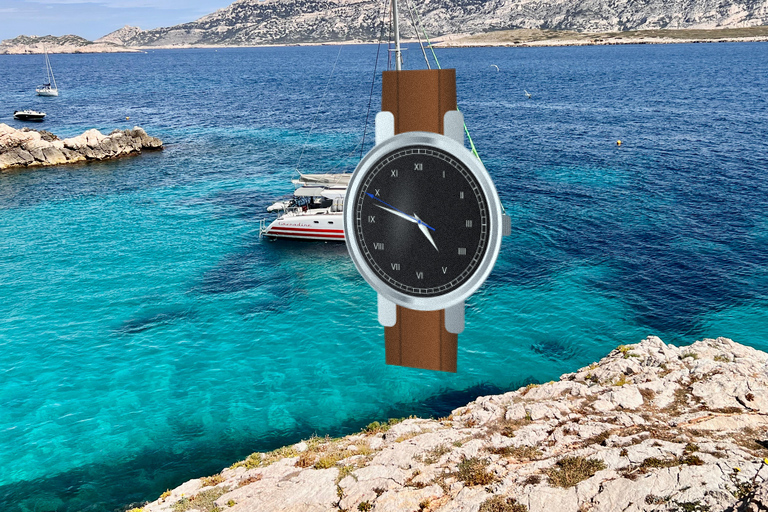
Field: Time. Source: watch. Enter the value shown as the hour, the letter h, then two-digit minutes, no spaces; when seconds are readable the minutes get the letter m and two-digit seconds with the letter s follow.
4h47m49s
